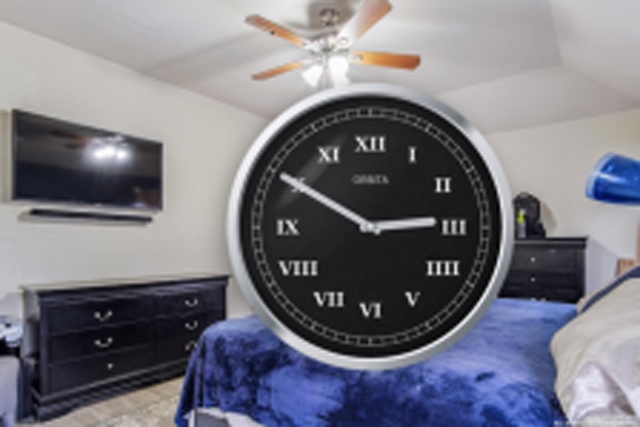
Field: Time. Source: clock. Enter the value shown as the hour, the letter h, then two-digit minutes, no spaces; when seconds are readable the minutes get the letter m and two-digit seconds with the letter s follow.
2h50
